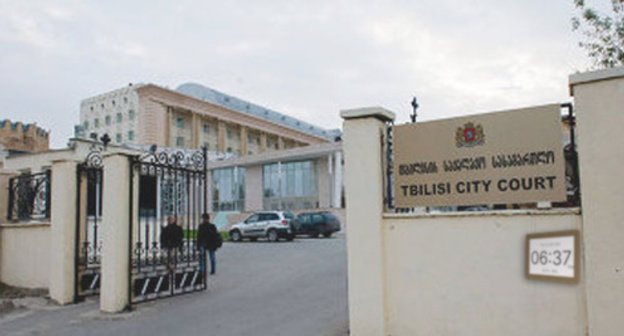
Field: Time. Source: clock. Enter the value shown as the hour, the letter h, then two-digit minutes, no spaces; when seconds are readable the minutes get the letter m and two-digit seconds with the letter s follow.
6h37
